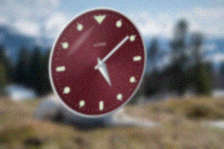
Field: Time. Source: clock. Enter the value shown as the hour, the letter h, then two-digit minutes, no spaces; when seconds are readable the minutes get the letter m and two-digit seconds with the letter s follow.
5h09
